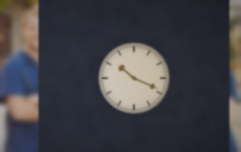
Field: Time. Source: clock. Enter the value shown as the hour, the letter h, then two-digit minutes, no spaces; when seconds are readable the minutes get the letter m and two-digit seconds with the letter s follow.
10h19
